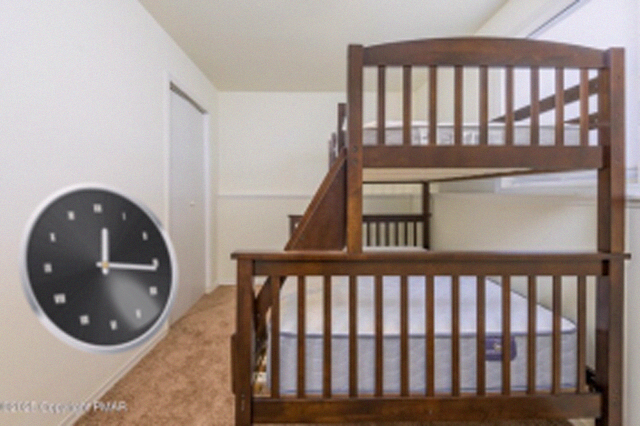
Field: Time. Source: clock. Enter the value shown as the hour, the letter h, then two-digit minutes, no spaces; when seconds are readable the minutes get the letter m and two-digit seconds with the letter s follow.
12h16
